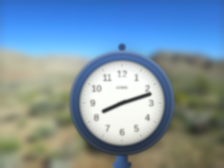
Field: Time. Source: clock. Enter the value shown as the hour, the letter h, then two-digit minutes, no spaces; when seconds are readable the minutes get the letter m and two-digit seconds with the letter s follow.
8h12
